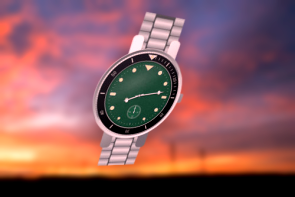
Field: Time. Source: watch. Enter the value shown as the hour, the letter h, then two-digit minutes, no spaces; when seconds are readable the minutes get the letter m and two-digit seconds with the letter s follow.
8h13
